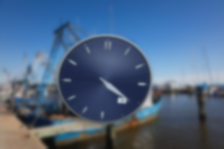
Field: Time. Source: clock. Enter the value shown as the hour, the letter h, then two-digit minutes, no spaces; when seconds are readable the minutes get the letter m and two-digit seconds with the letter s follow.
4h21
